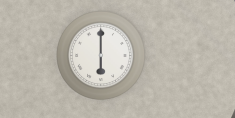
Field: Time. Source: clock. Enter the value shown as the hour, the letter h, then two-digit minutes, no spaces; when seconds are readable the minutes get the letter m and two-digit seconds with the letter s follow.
6h00
